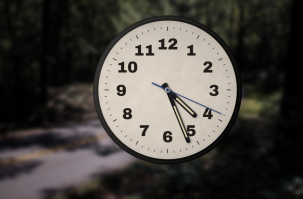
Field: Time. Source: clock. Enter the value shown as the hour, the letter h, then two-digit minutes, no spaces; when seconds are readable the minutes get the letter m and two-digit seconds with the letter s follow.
4h26m19s
